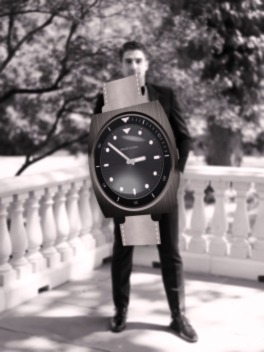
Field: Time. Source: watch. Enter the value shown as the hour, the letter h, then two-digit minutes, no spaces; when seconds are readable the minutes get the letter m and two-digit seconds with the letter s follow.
2h52
